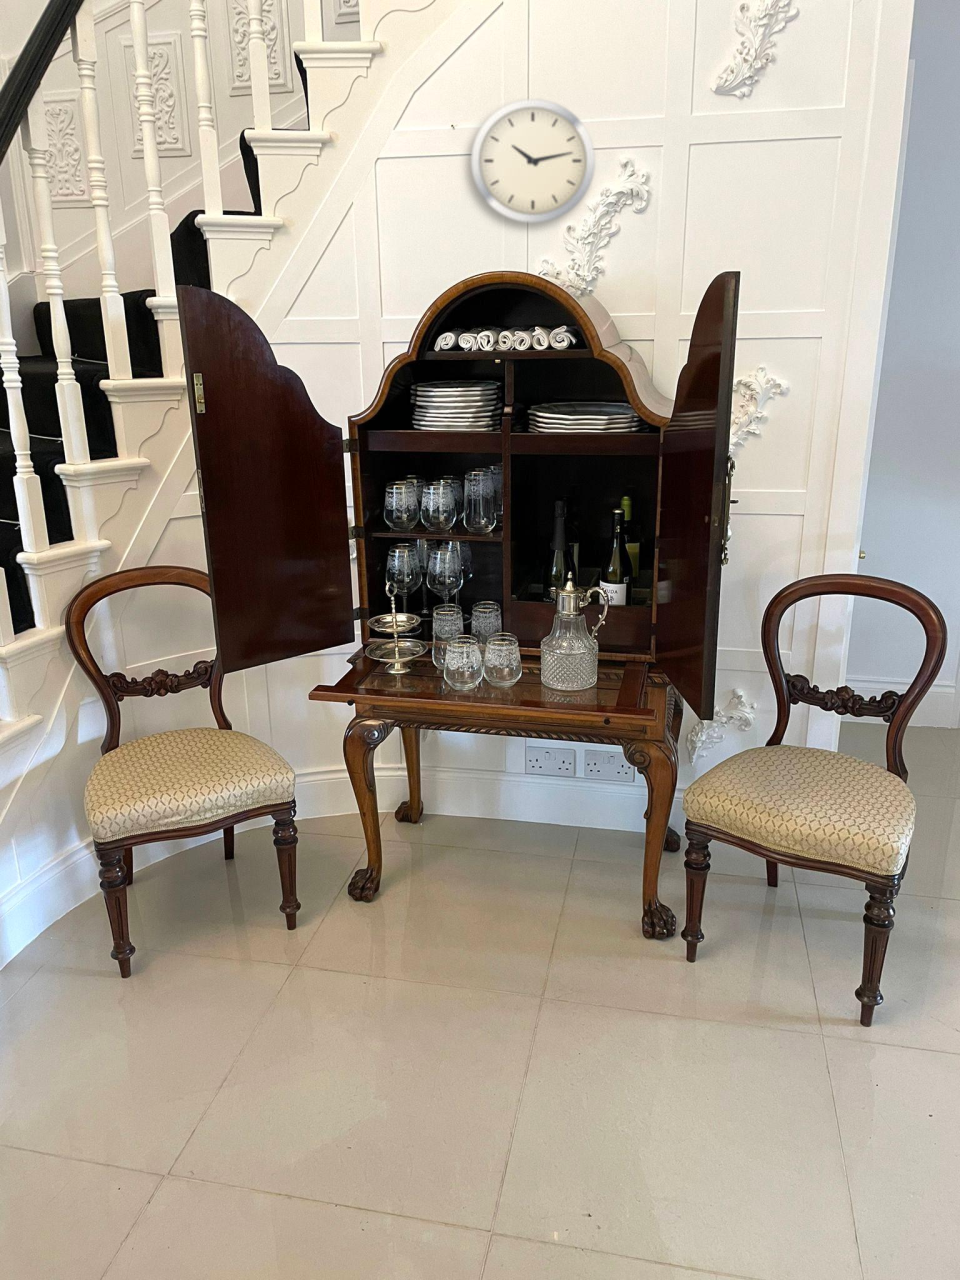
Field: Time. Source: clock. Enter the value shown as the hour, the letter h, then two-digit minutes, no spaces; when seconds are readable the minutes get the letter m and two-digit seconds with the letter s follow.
10h13
